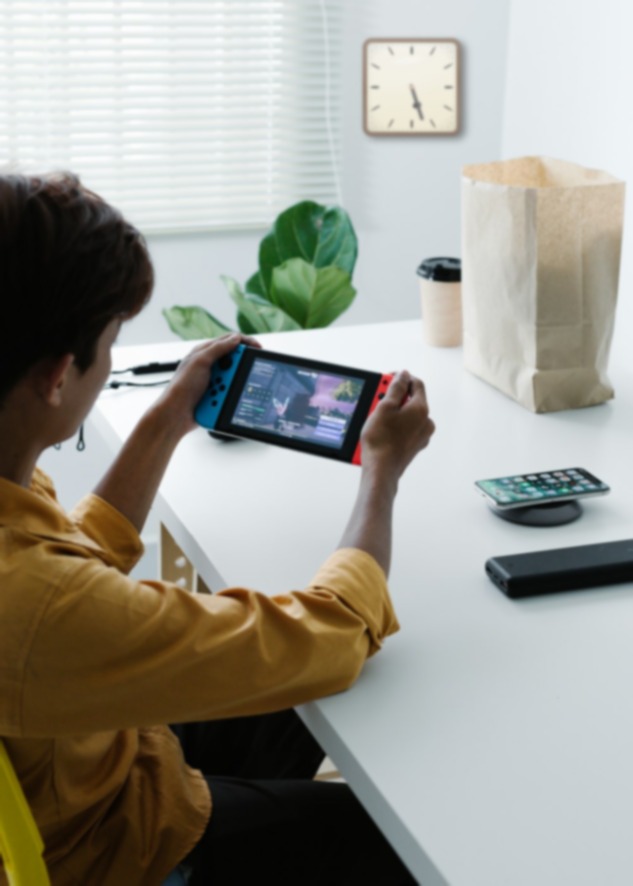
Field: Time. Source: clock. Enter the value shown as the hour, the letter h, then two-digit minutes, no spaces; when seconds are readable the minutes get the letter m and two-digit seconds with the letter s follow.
5h27
